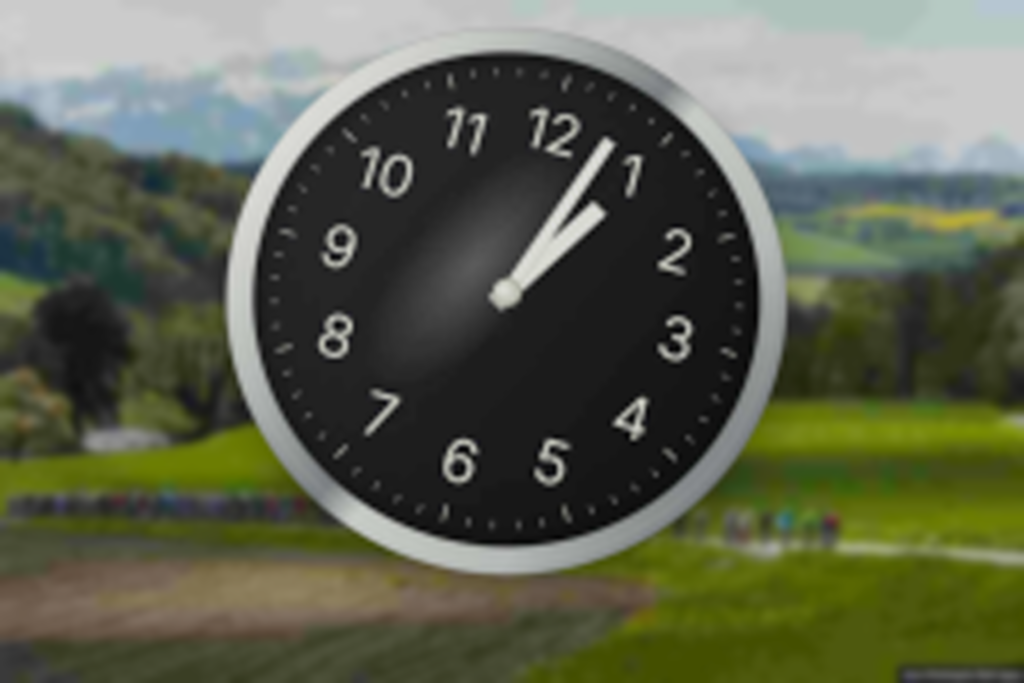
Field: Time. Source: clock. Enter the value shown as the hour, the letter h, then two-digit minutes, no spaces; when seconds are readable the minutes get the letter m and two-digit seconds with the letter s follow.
1h03
